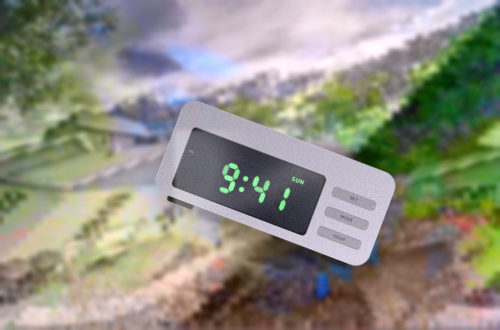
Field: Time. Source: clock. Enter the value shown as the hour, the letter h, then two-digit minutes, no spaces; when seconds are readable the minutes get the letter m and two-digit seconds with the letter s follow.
9h41
